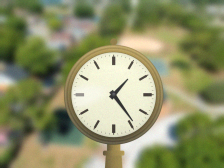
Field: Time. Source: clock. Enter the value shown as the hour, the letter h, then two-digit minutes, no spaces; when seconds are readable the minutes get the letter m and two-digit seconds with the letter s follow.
1h24
